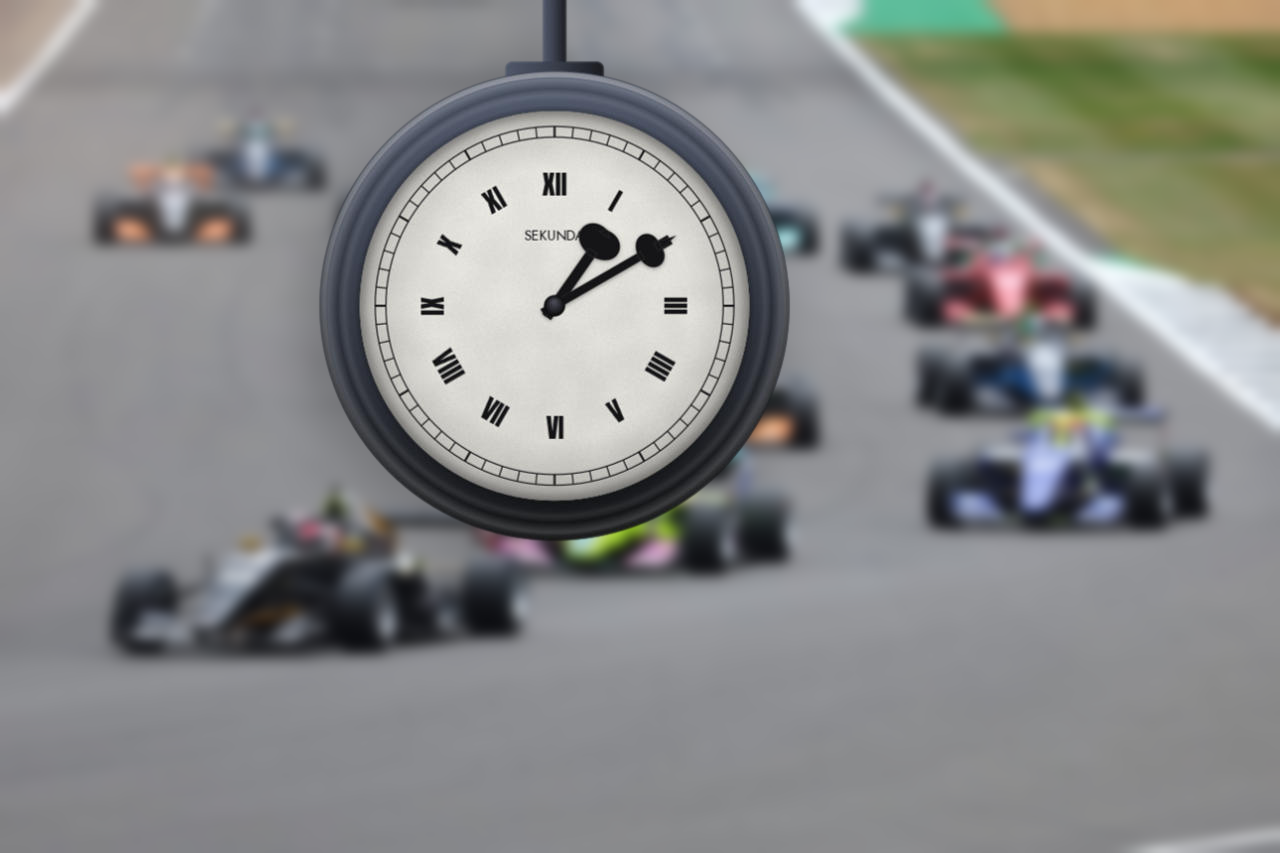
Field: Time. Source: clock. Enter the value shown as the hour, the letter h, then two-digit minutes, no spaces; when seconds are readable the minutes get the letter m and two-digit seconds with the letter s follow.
1h10
